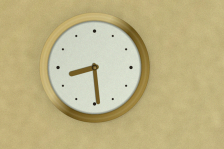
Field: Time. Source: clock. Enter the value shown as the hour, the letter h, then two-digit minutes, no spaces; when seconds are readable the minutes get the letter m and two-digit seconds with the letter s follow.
8h29
